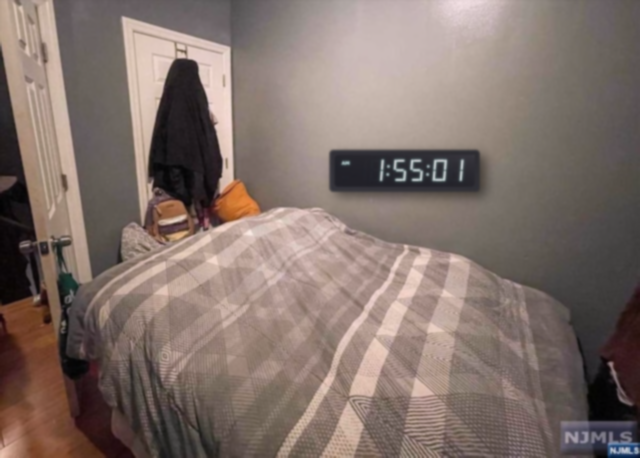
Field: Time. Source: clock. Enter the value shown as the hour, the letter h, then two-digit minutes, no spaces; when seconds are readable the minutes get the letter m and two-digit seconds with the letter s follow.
1h55m01s
